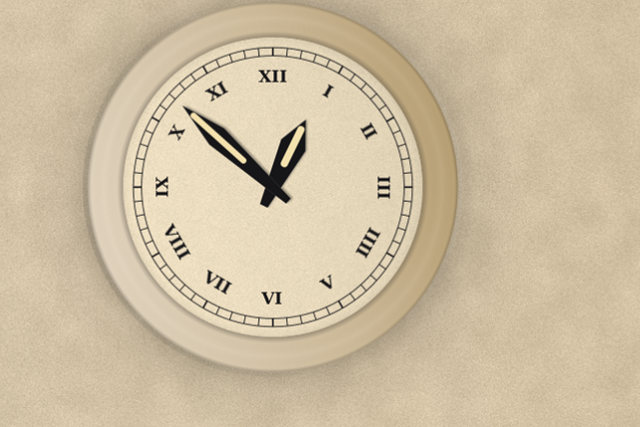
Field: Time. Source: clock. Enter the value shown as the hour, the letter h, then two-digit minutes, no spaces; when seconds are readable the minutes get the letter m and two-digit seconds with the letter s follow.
12h52
